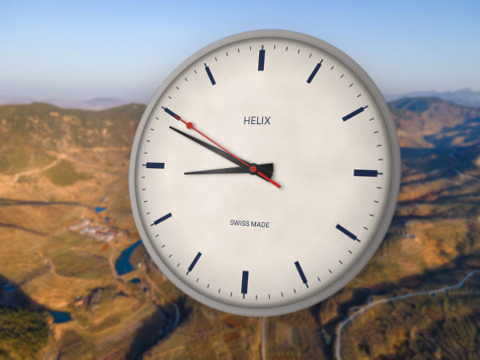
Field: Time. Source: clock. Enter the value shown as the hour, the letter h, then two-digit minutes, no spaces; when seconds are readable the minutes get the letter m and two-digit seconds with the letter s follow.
8h48m50s
